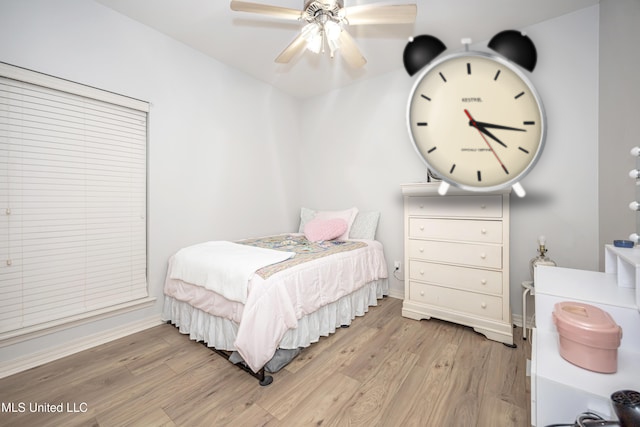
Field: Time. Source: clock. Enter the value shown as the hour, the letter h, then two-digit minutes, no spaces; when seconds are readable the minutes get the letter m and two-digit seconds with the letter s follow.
4h16m25s
